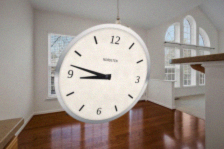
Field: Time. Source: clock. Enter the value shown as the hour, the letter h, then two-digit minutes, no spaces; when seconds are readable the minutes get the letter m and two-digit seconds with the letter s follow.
8h47
